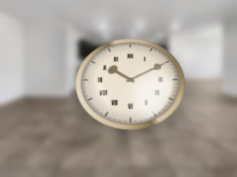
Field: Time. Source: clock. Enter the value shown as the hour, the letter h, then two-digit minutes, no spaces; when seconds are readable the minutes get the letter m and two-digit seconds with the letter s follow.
10h10
